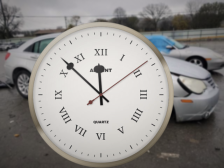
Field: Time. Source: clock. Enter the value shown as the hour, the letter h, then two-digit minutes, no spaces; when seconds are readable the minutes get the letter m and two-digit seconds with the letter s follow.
11h52m09s
